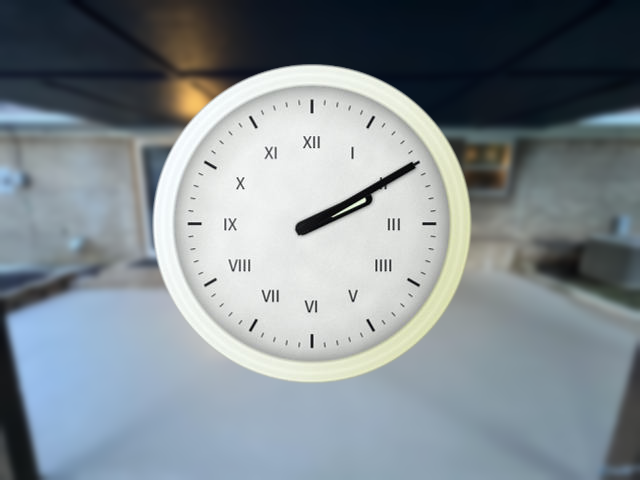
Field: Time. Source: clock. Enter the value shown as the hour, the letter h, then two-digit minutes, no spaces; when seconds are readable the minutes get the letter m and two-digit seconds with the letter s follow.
2h10
